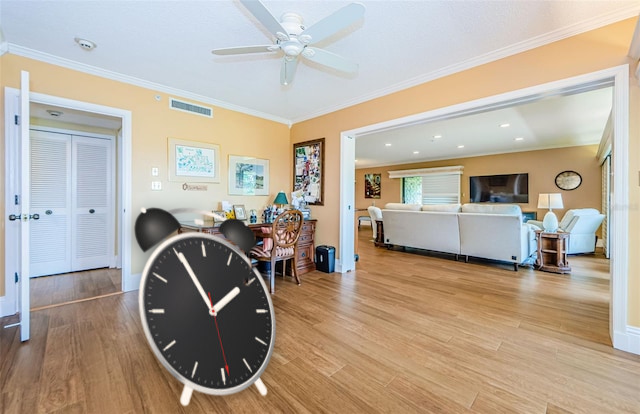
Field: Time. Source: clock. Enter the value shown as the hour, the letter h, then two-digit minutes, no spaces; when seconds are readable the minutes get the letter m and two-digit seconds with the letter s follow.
1h55m29s
